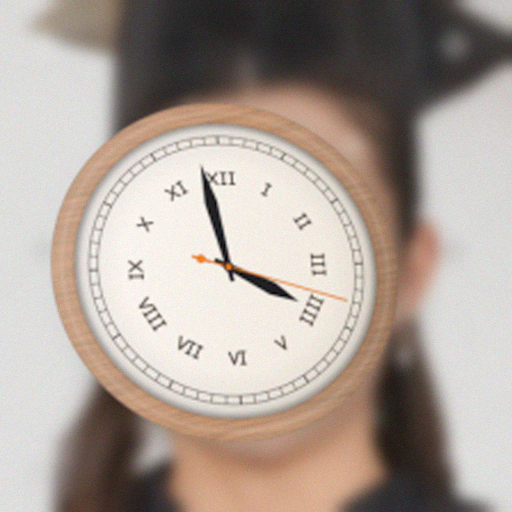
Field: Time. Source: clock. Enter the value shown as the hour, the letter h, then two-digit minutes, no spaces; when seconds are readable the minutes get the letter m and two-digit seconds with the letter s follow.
3h58m18s
